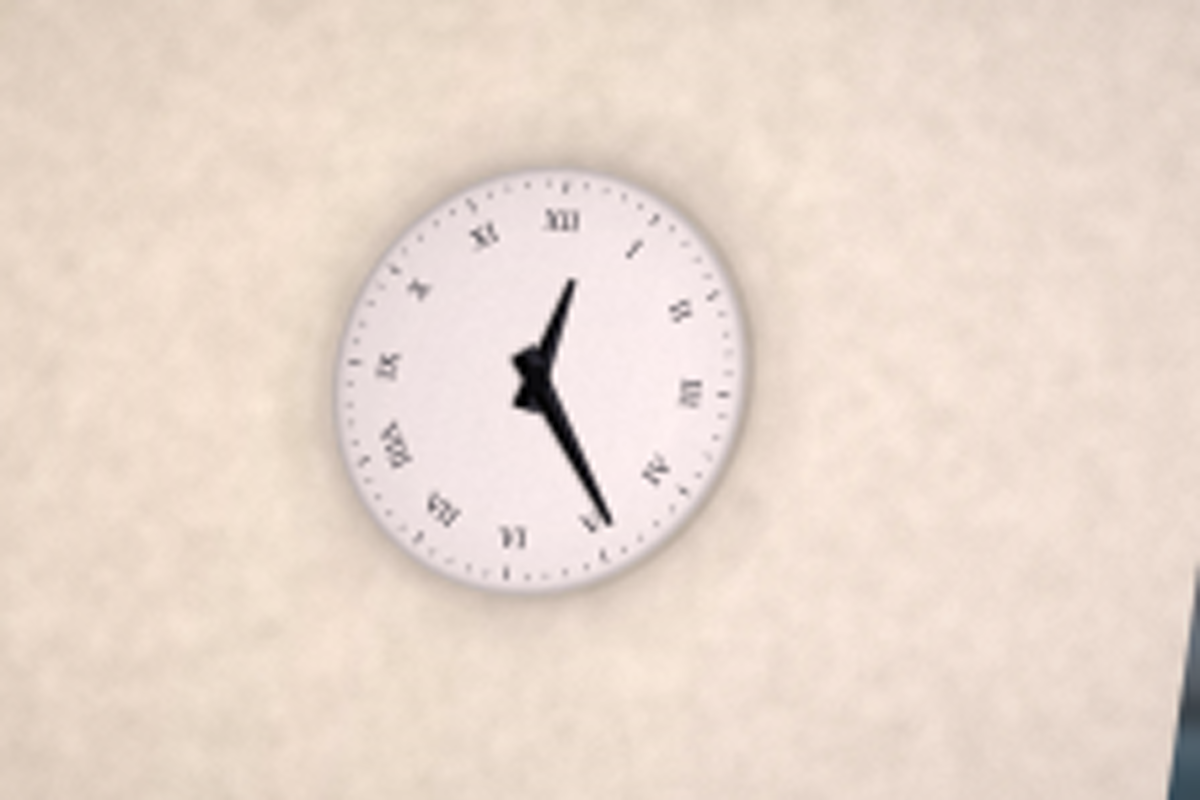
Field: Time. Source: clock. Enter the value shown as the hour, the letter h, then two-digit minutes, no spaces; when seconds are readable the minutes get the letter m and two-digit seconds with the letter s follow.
12h24
